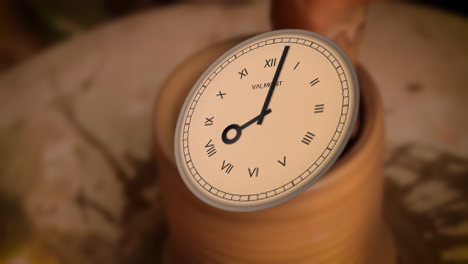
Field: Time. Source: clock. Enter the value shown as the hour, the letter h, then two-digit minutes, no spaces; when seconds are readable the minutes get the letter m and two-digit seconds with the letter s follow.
8h02
